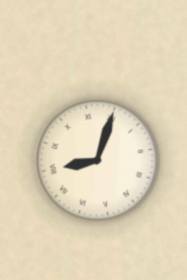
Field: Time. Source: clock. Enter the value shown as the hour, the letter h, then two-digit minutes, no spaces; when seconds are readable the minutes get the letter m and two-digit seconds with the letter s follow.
8h00
